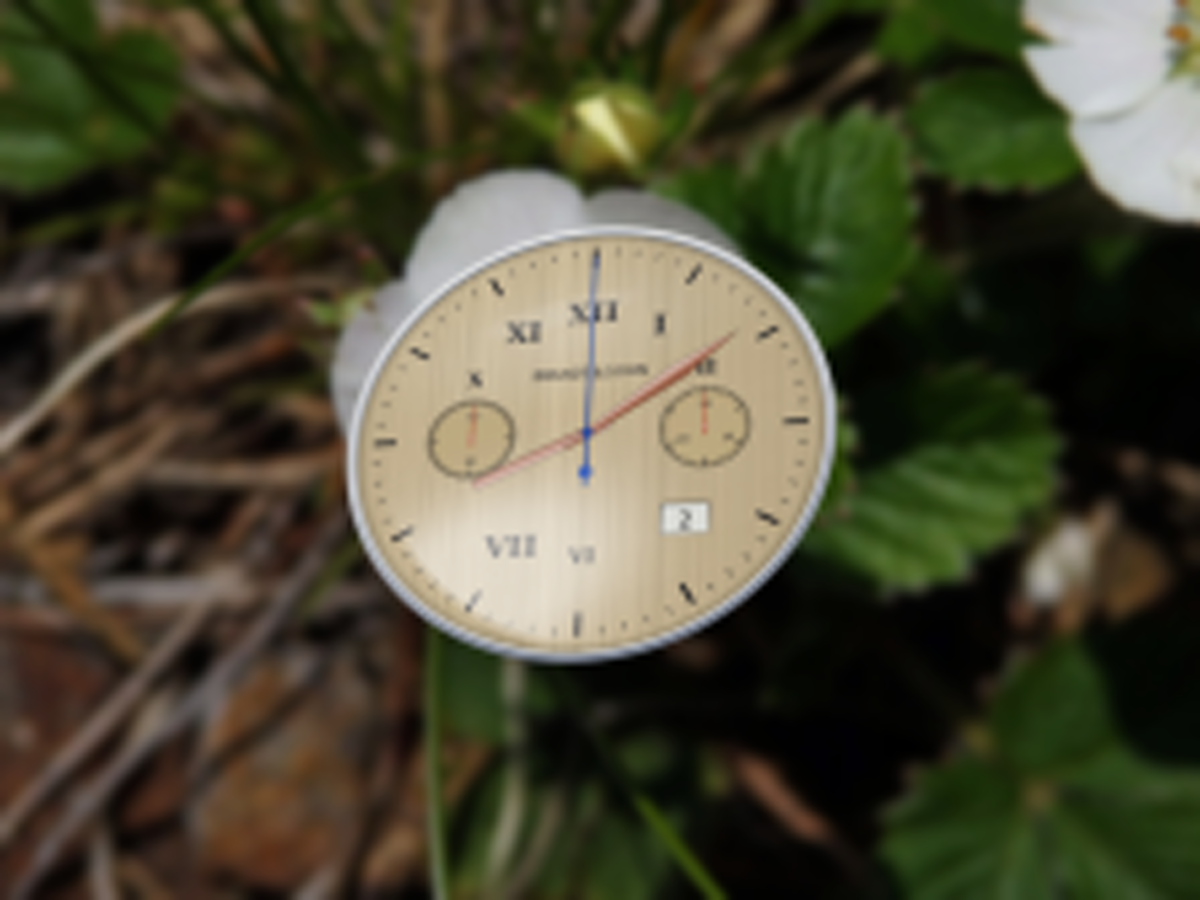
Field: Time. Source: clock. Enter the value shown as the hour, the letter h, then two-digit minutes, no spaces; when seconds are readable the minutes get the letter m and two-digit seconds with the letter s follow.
8h09
